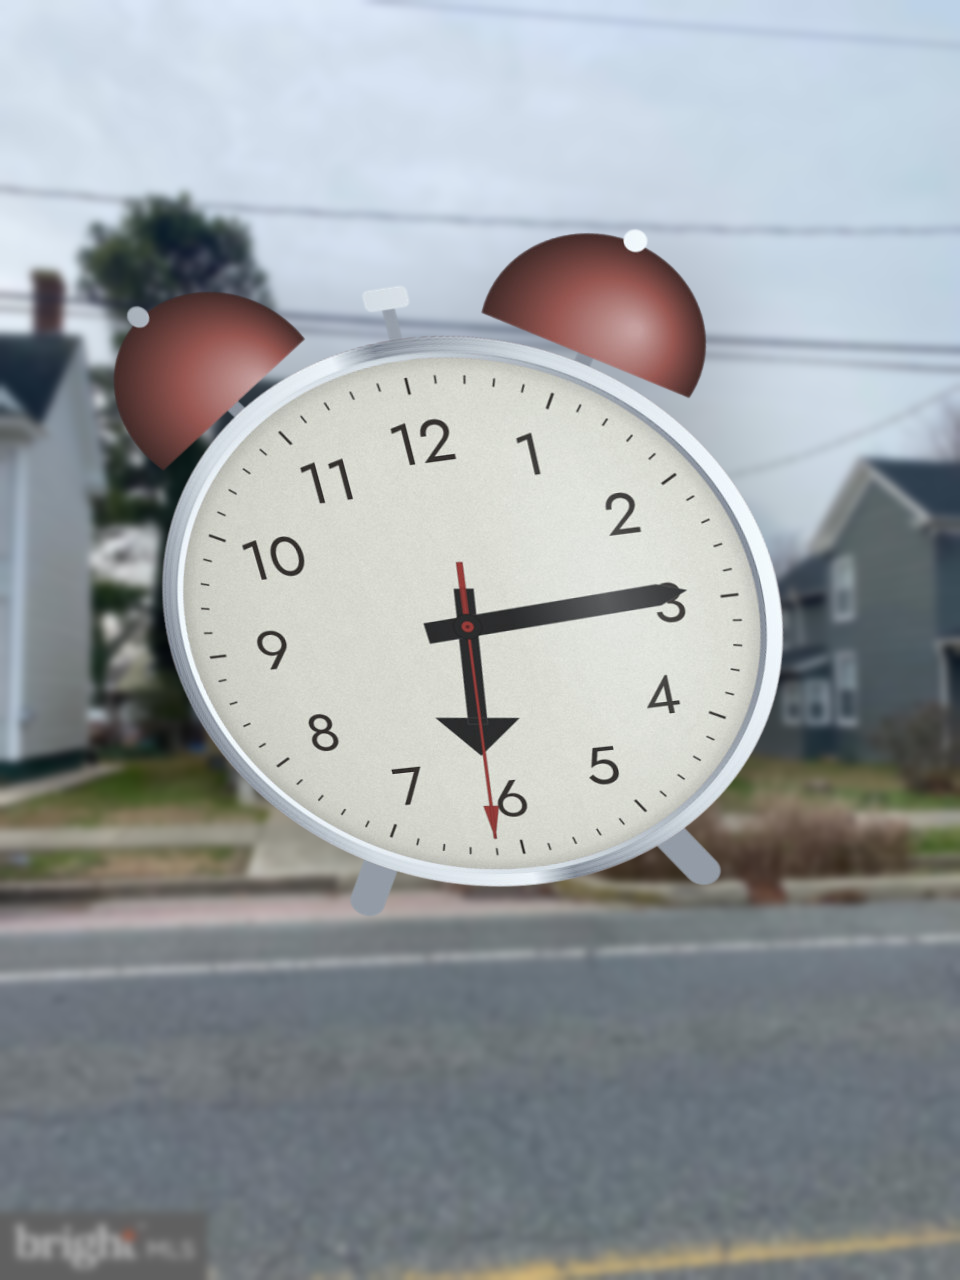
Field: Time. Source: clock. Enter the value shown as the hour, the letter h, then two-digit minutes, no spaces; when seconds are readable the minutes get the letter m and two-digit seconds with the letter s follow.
6h14m31s
